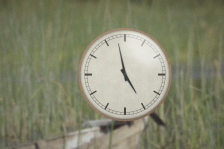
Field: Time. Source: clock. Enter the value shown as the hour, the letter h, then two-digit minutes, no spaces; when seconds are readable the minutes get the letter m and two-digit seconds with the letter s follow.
4h58
